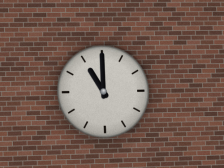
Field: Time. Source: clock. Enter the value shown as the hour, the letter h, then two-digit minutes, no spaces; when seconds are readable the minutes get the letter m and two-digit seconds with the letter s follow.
11h00
